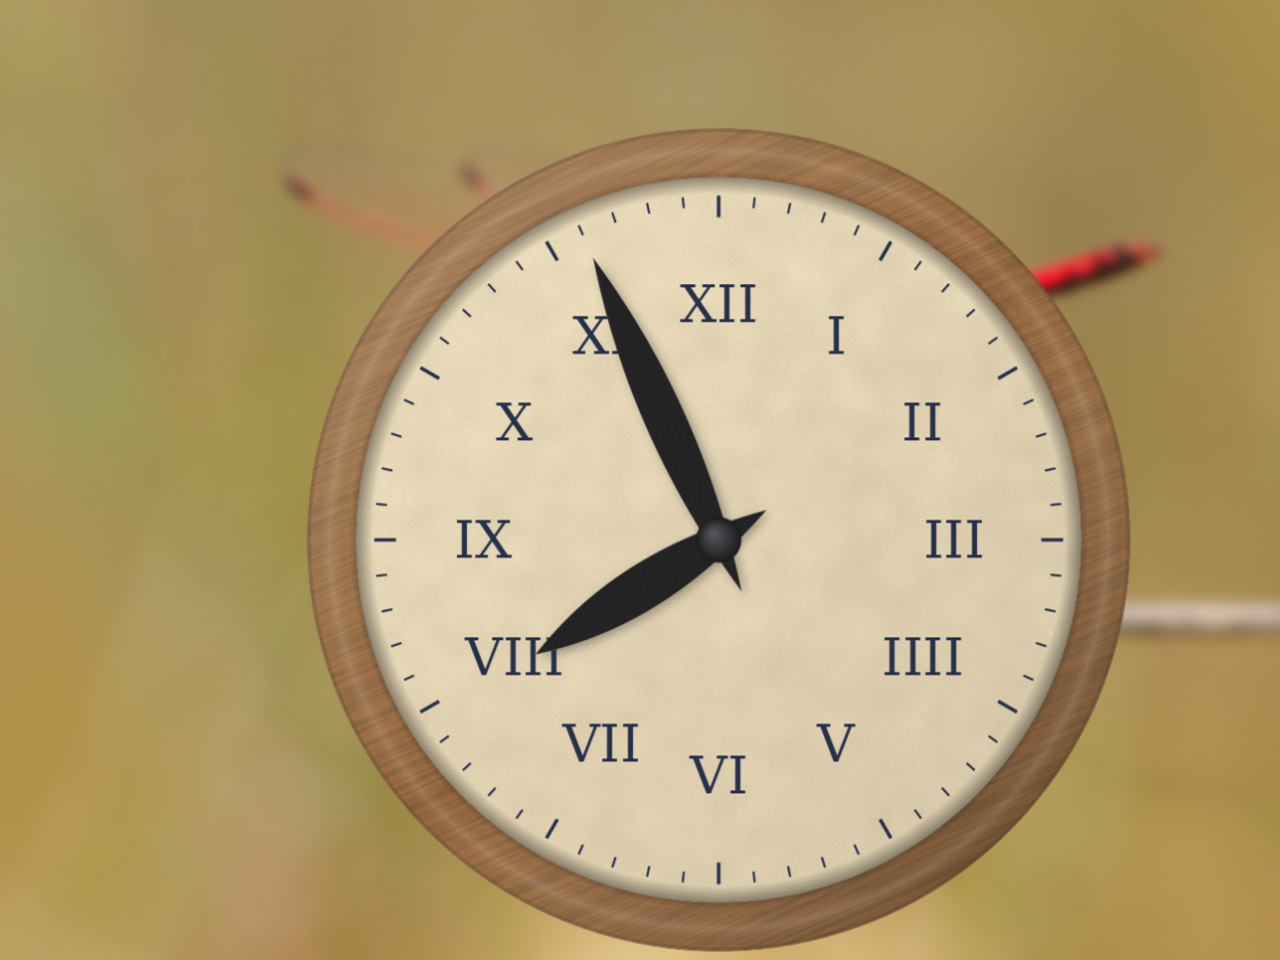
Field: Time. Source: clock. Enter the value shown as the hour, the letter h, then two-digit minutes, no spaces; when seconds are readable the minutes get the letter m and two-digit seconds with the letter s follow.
7h56
